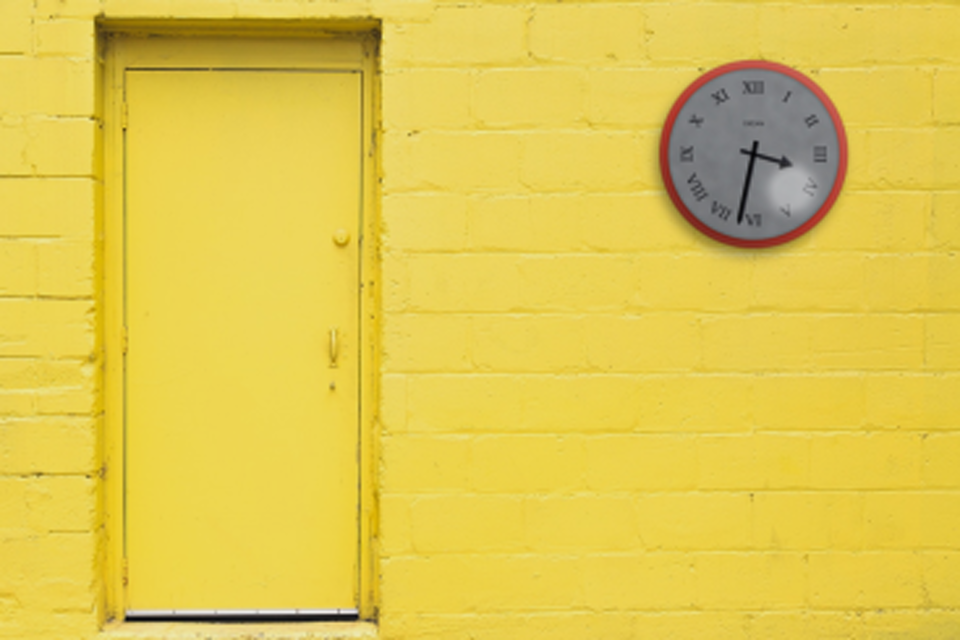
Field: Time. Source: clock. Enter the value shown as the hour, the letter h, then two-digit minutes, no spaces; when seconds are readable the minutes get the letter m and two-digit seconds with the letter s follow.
3h32
